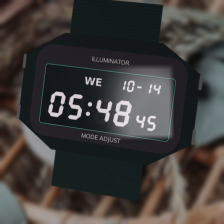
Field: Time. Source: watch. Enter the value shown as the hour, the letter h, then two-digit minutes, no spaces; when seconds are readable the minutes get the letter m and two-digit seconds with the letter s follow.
5h48m45s
